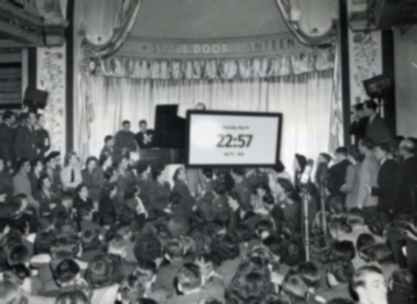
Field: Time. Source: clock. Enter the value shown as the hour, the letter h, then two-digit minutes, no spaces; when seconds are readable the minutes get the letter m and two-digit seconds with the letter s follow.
22h57
